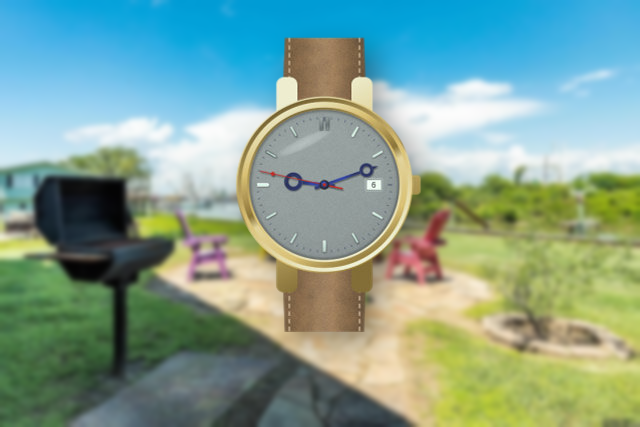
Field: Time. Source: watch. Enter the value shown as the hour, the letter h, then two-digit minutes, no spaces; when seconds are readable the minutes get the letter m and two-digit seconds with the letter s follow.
9h11m47s
